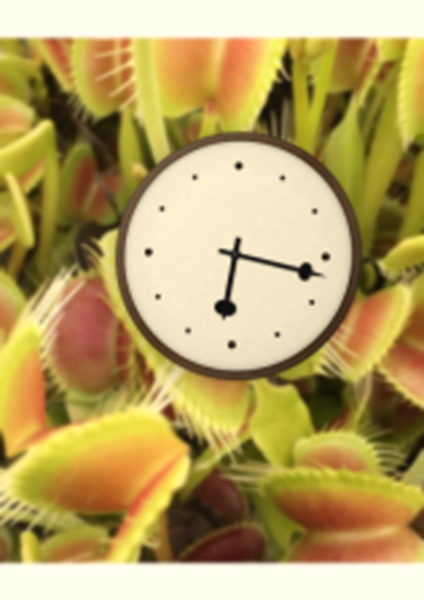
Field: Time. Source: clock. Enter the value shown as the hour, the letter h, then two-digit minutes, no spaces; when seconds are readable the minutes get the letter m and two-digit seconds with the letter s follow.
6h17
